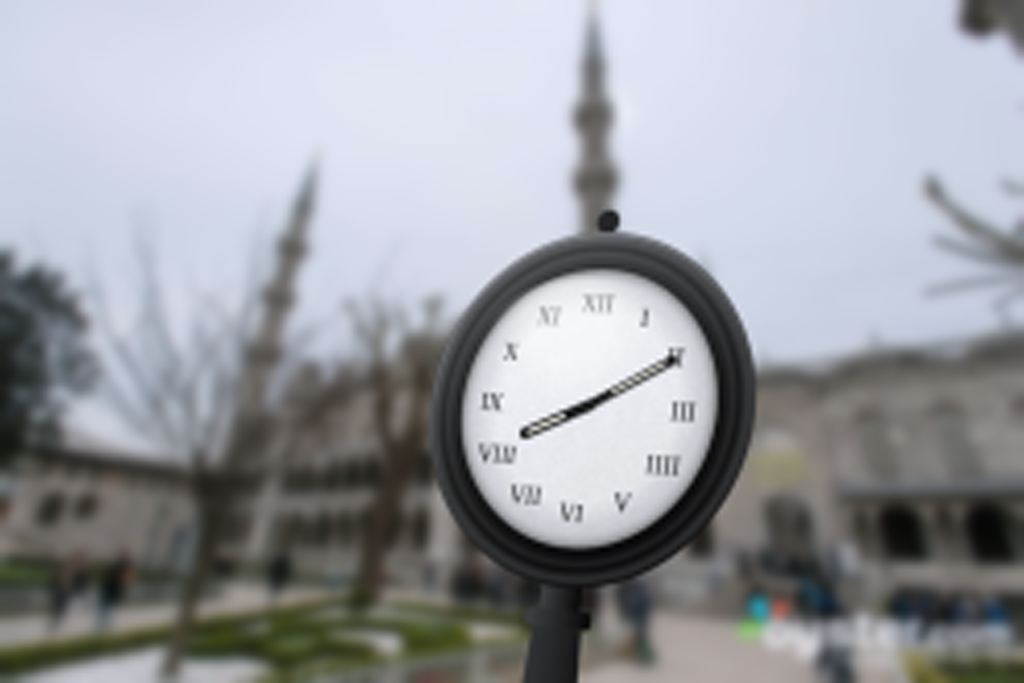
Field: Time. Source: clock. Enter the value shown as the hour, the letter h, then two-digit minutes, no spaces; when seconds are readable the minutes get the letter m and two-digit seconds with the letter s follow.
8h10
